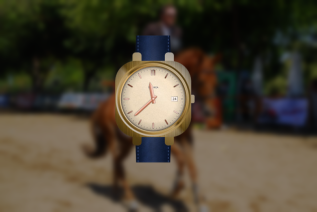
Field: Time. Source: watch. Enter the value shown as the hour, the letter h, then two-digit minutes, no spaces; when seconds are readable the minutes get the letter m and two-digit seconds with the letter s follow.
11h38
